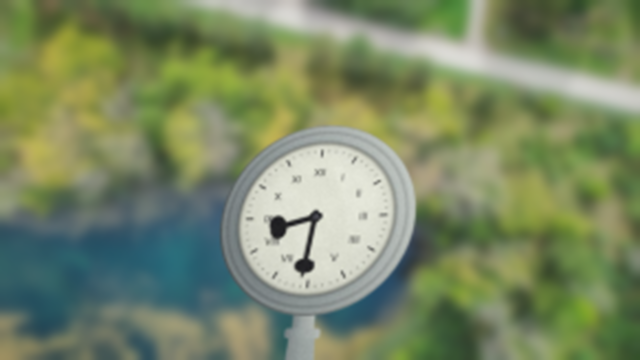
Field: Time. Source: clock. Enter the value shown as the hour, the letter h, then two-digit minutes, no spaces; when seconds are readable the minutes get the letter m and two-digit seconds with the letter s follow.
8h31
